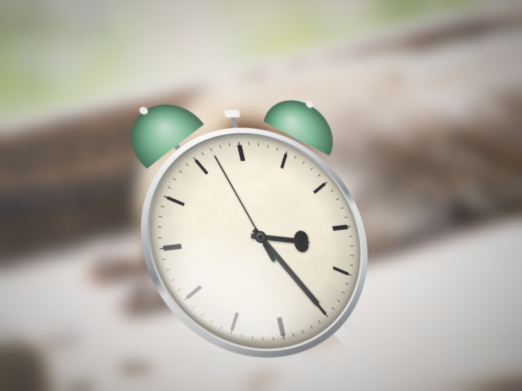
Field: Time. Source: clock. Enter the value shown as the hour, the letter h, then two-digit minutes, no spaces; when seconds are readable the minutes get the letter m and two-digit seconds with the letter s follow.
3h24m57s
